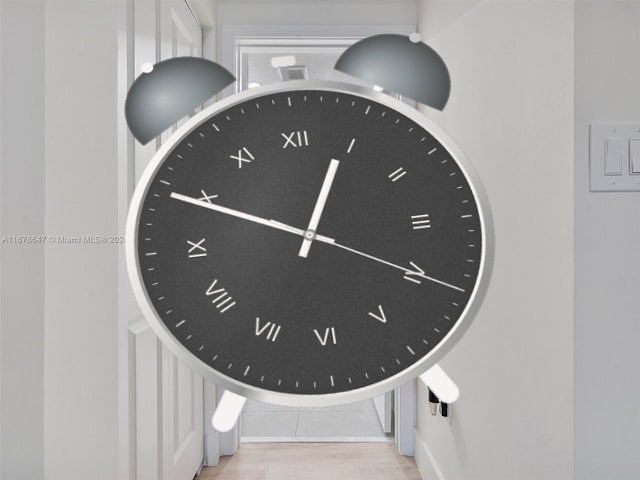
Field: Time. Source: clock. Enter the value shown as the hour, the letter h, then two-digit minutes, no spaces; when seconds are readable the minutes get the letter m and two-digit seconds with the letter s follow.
12h49m20s
